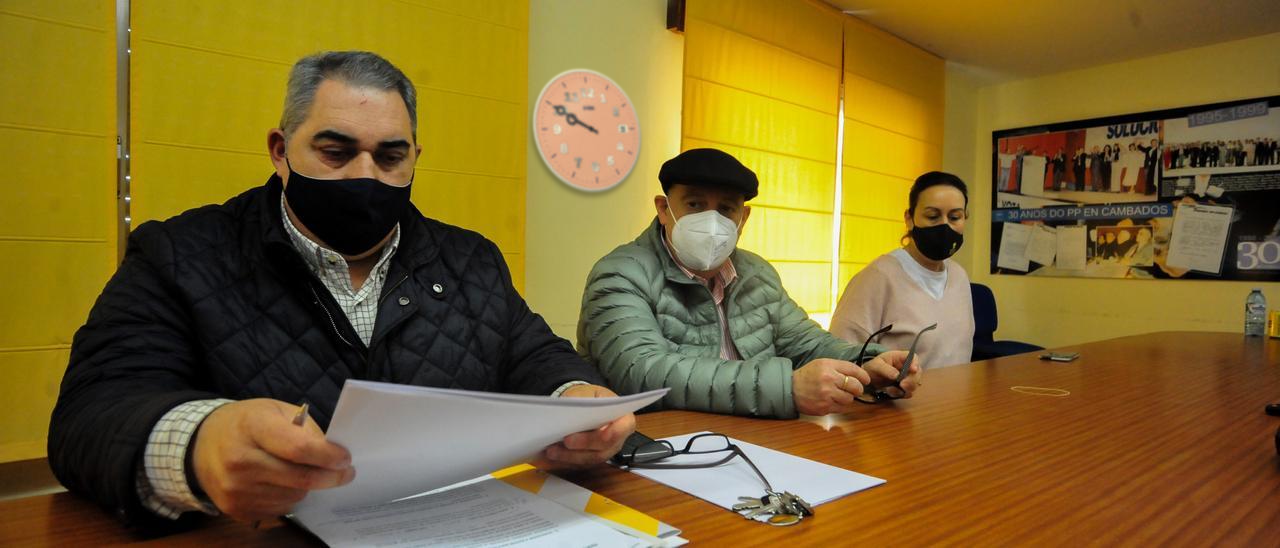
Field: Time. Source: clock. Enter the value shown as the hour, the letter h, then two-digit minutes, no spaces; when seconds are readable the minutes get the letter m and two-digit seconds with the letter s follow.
9h50
